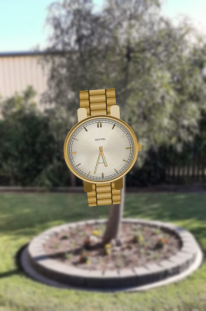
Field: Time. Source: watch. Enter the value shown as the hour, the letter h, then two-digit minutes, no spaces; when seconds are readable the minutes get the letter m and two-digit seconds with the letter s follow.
5h33
